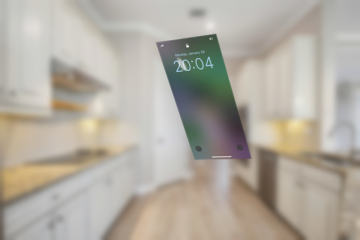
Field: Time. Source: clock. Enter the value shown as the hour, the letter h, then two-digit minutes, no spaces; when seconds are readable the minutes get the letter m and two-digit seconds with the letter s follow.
20h04
